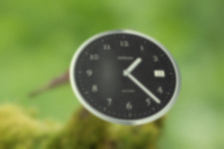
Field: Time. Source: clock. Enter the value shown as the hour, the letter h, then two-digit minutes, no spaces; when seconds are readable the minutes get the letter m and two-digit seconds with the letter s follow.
1h23
